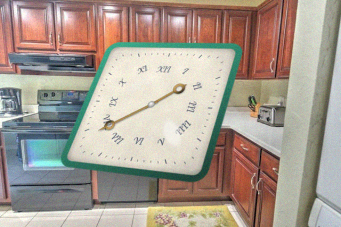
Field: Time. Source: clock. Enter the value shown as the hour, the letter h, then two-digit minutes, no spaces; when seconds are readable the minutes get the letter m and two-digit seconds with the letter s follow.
1h39
